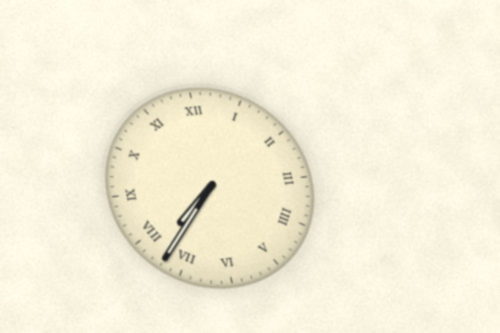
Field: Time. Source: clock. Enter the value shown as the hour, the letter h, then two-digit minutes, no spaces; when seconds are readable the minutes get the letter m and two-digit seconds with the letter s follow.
7h37
